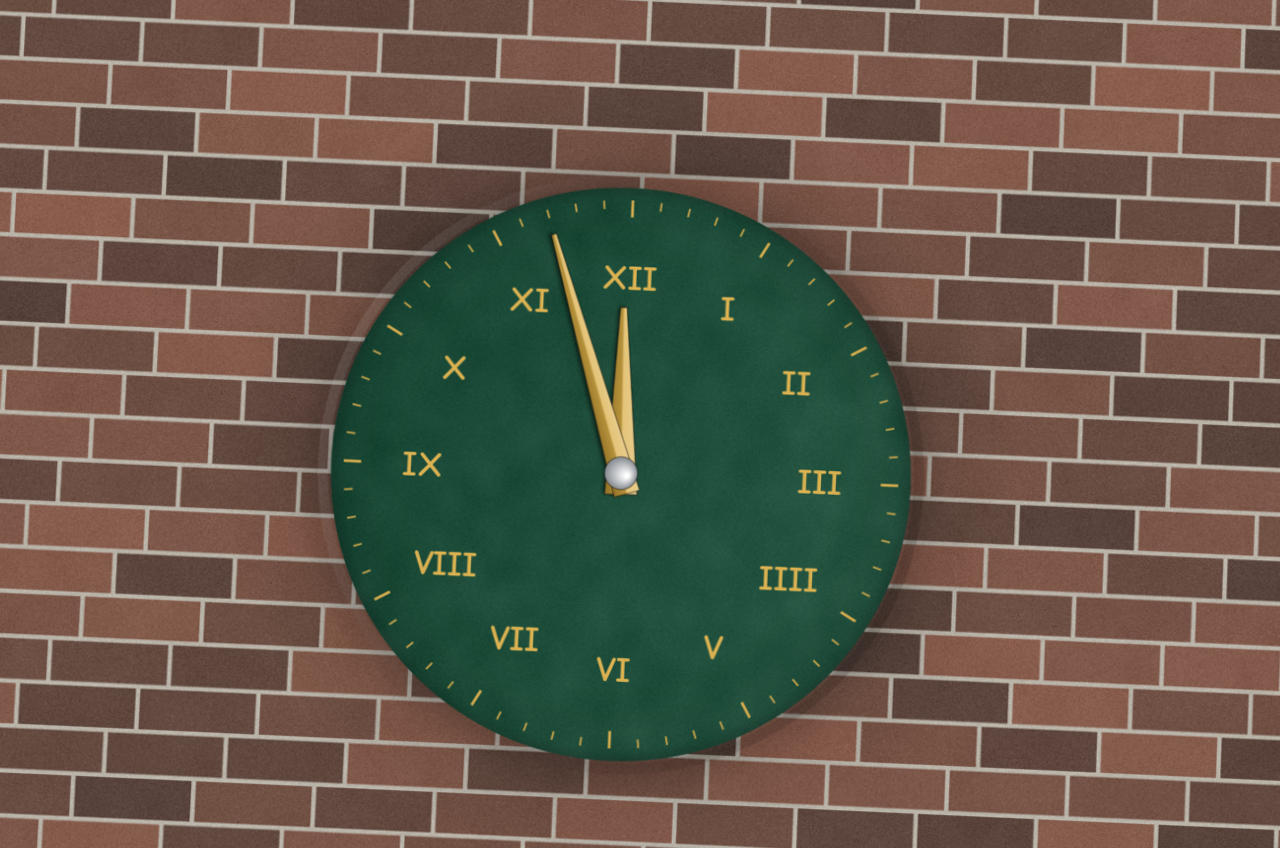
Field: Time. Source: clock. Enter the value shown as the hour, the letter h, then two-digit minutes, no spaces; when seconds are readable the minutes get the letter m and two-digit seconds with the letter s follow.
11h57
